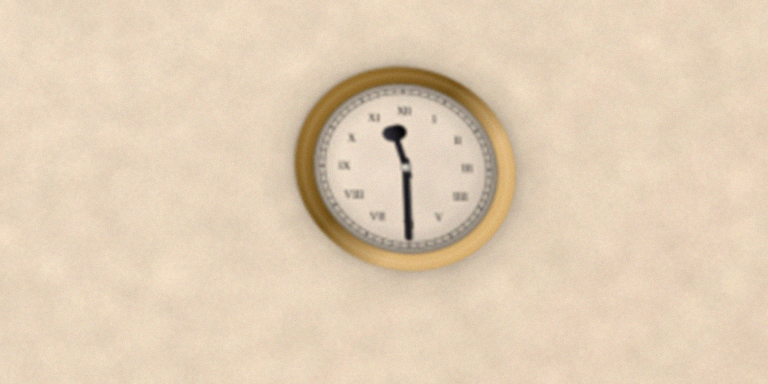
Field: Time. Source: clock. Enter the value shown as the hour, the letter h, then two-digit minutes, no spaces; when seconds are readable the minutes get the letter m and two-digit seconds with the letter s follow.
11h30
